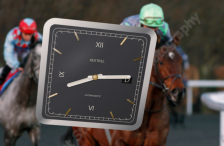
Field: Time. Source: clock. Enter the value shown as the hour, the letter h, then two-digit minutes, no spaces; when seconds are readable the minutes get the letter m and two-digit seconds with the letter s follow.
8h14
